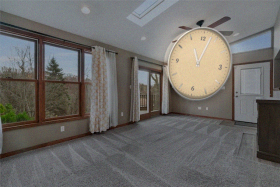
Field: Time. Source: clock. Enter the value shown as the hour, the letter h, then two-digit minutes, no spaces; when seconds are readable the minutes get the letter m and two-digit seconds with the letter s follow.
11h03
